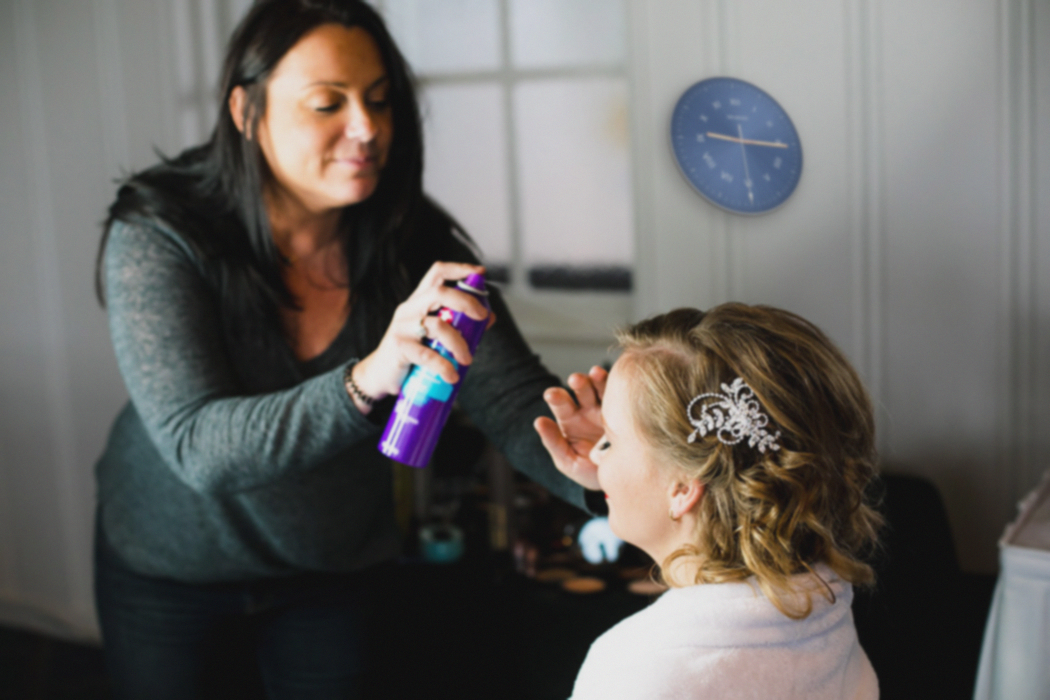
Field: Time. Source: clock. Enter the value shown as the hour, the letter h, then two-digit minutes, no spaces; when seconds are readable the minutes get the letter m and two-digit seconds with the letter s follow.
9h15m30s
